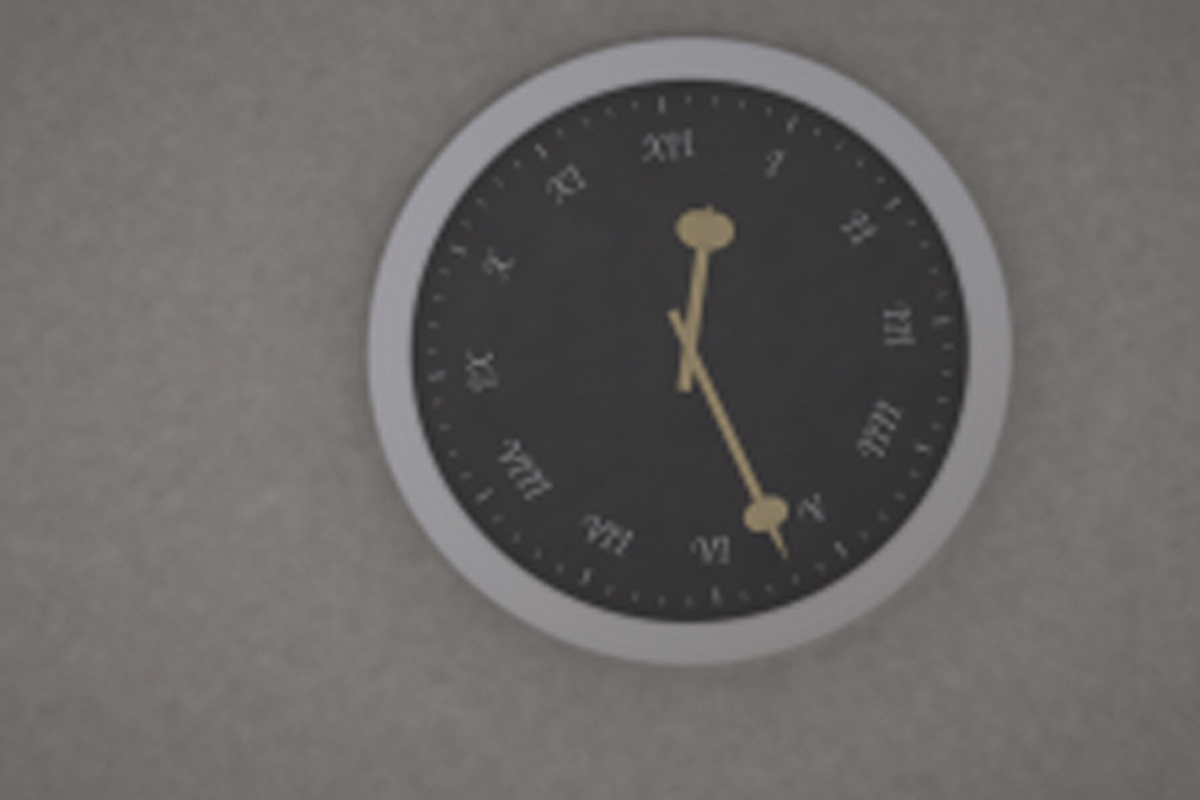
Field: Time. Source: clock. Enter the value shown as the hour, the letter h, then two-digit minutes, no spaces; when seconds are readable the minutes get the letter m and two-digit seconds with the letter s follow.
12h27
